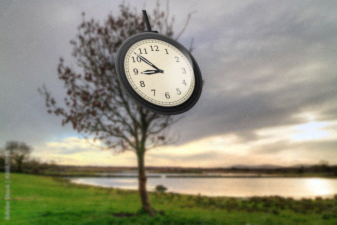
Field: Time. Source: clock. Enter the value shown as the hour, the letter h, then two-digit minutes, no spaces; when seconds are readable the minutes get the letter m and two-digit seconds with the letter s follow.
8h52
